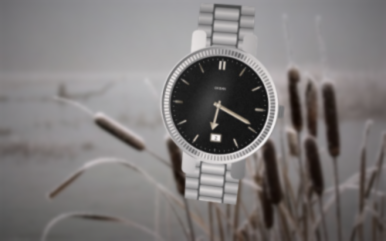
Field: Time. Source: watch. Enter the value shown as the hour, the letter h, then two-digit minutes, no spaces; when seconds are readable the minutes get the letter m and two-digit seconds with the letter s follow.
6h19
